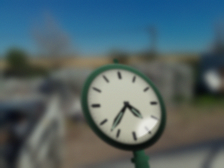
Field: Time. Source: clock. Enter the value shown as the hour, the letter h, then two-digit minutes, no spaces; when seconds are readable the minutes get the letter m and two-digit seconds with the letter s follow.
4h37
